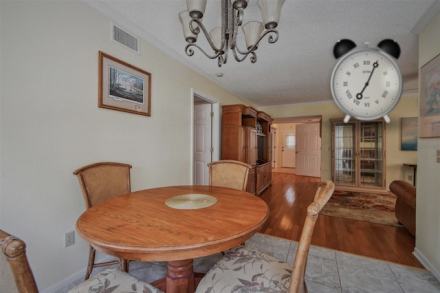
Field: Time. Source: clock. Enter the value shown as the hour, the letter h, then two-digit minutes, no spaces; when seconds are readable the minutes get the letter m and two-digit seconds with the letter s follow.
7h04
